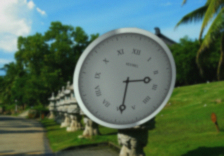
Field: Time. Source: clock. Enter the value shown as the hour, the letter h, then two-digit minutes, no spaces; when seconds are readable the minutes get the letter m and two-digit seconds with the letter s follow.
2h29
